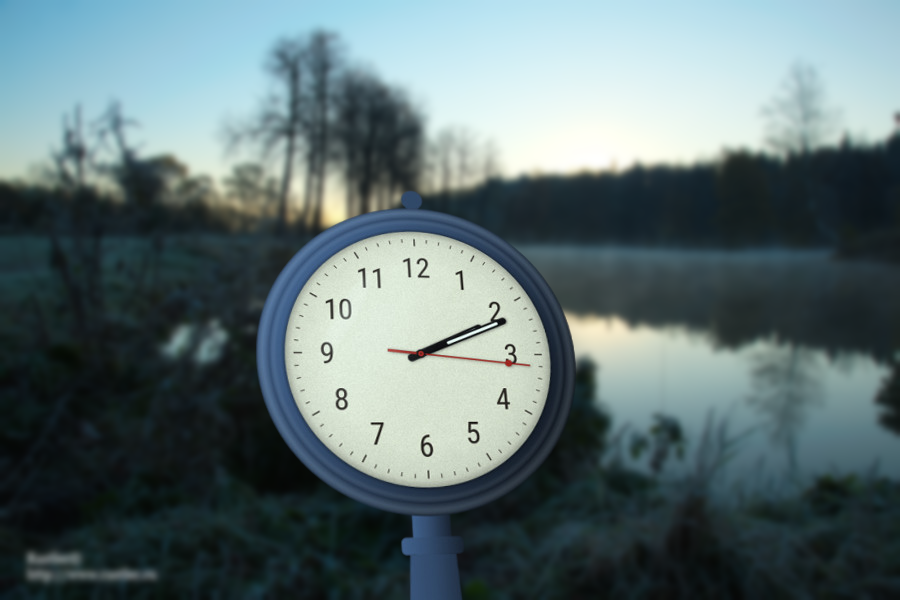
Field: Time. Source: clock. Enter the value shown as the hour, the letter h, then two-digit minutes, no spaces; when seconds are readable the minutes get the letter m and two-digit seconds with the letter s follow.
2h11m16s
